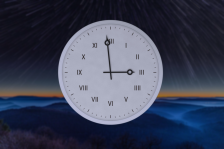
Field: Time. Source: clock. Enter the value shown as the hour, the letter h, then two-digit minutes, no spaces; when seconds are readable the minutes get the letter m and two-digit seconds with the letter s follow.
2h59
